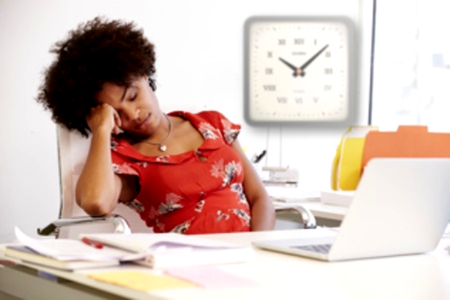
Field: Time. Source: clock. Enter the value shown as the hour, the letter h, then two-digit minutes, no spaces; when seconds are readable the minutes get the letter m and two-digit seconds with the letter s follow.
10h08
